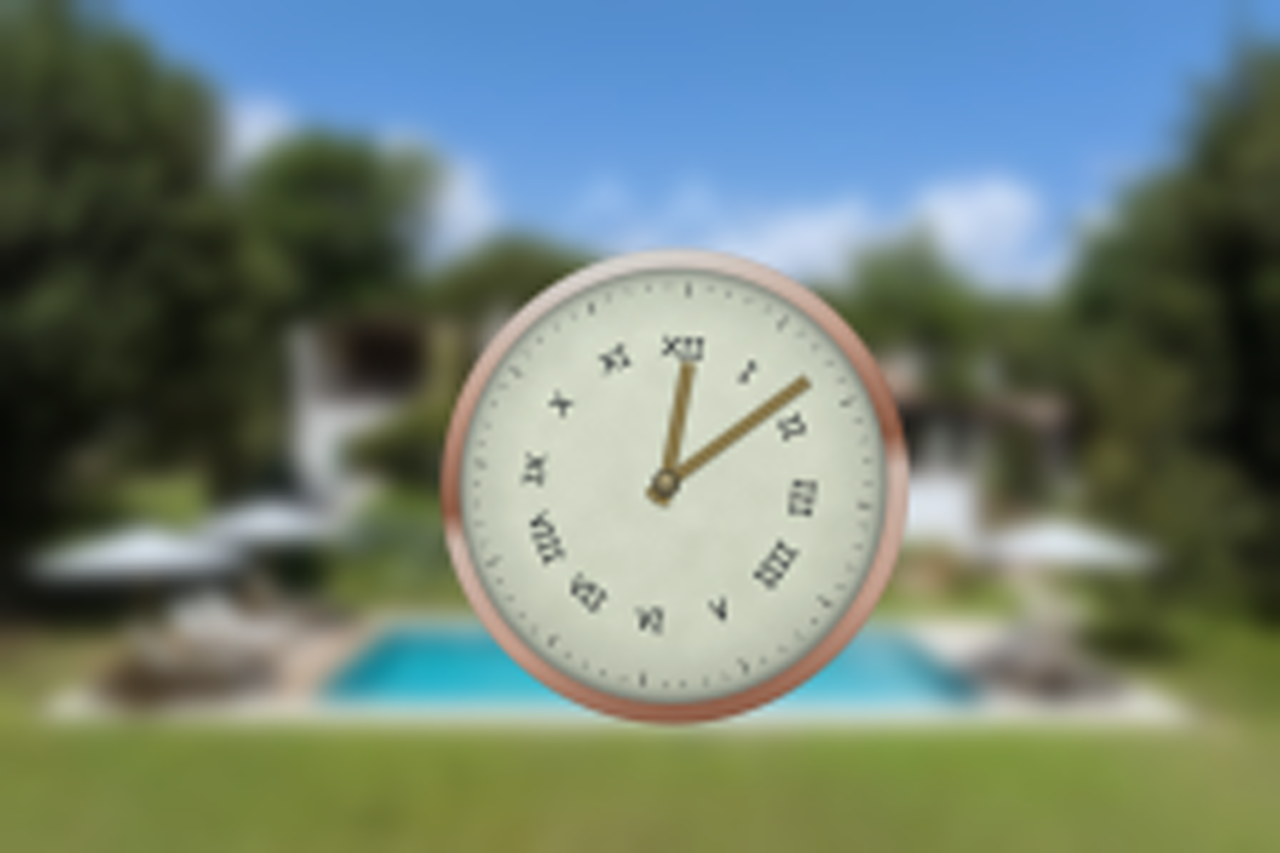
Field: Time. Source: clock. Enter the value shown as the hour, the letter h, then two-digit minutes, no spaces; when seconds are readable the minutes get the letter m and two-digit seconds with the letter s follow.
12h08
